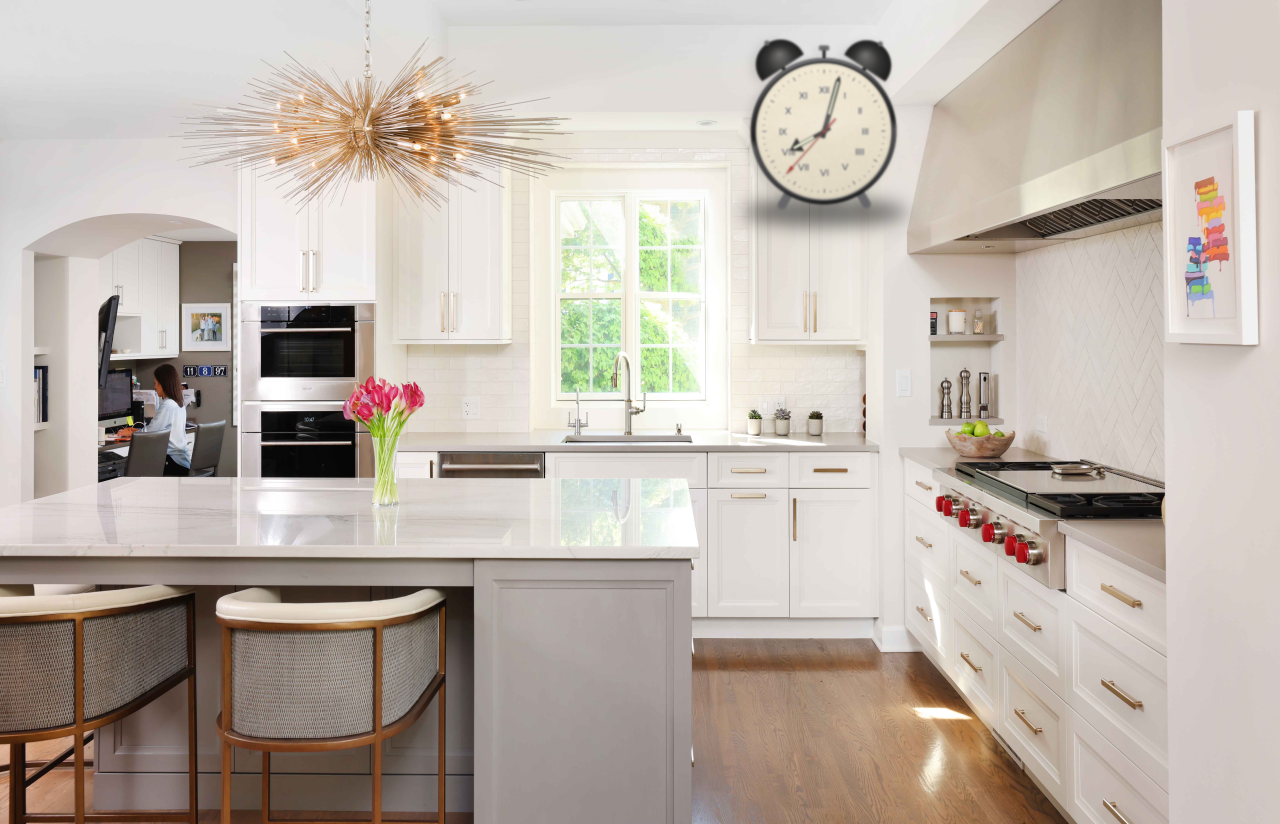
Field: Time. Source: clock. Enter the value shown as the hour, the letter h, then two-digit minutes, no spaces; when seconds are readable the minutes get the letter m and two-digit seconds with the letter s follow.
8h02m37s
